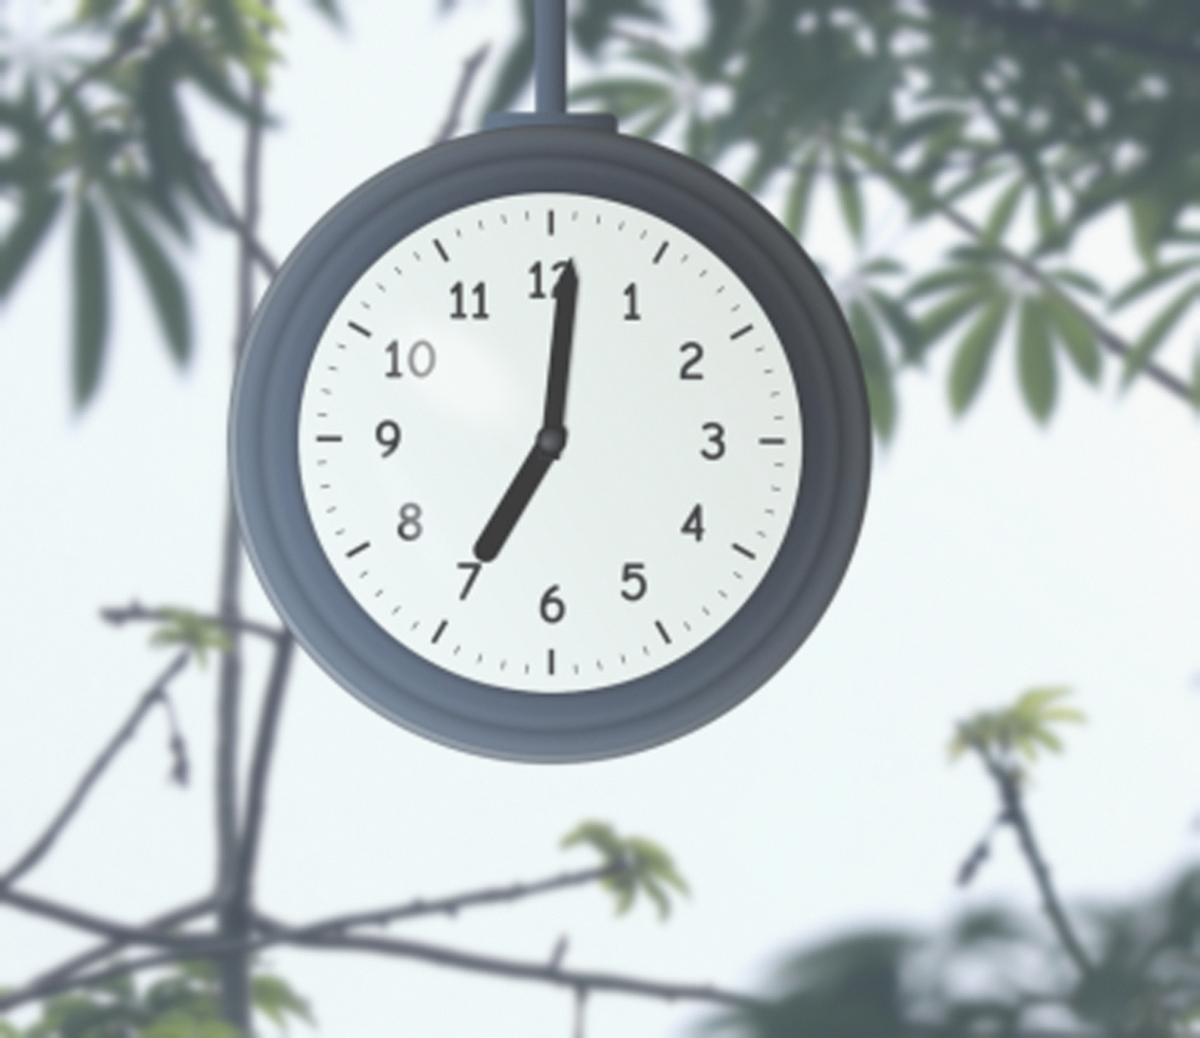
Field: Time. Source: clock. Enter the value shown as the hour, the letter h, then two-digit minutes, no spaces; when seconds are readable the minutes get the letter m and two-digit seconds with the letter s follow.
7h01
